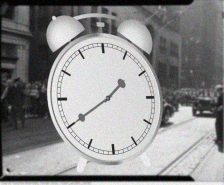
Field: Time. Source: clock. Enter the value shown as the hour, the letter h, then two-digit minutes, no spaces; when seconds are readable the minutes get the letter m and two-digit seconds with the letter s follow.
1h40
